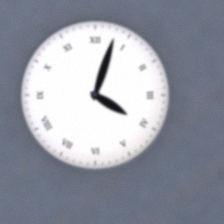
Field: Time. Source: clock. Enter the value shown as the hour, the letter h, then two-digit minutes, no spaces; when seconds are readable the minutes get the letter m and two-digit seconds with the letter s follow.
4h03
